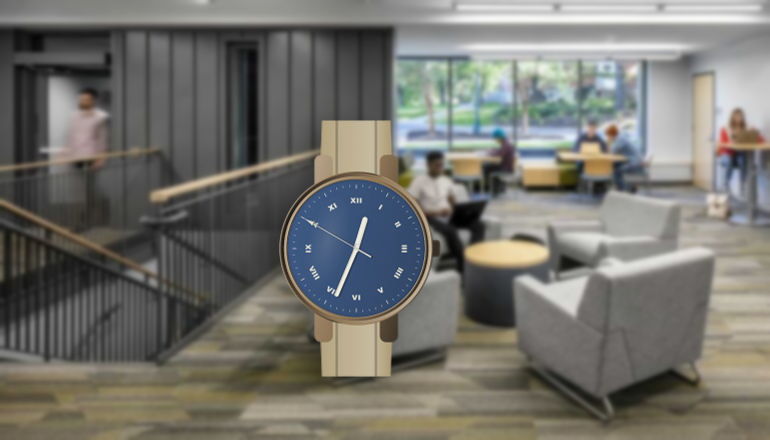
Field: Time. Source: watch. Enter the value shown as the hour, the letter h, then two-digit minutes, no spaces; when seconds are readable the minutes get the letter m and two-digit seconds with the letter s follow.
12h33m50s
